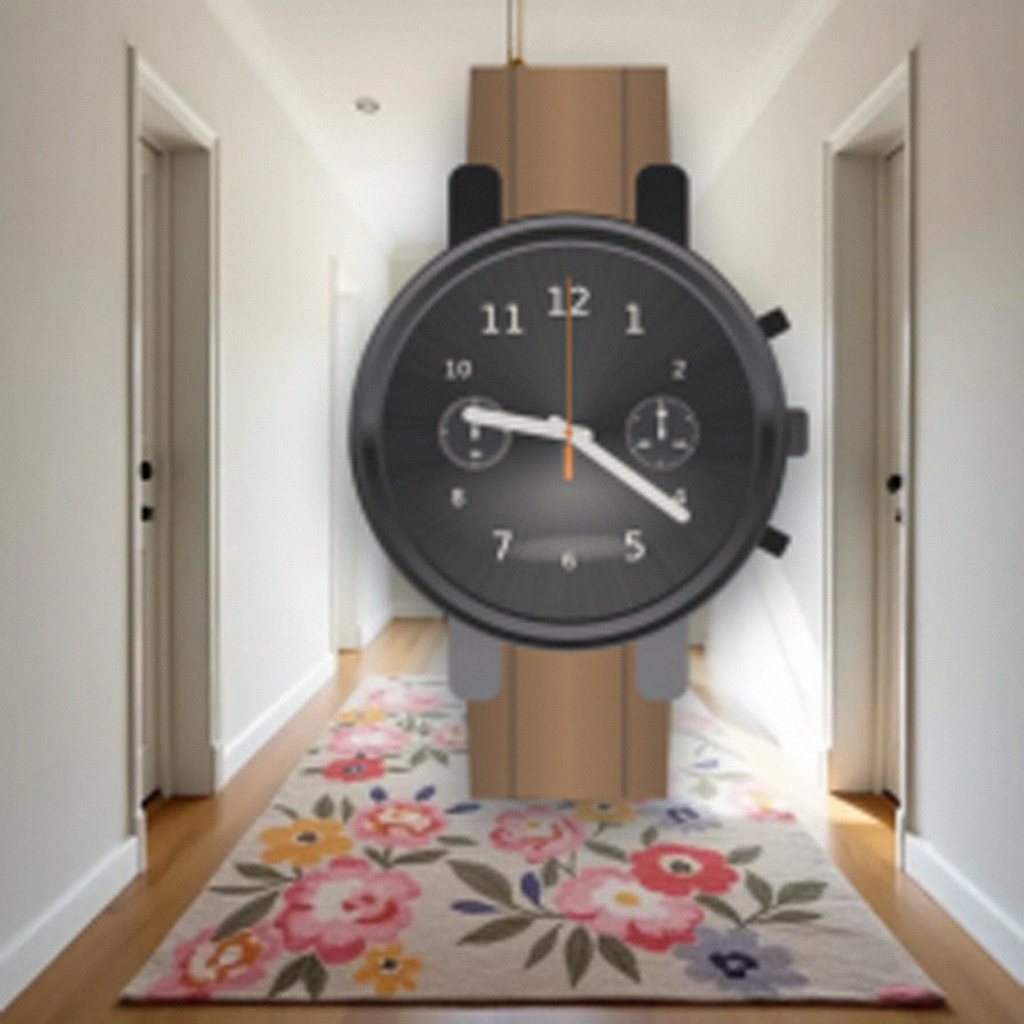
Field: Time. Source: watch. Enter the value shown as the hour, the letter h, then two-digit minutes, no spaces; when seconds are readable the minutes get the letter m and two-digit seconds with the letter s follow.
9h21
